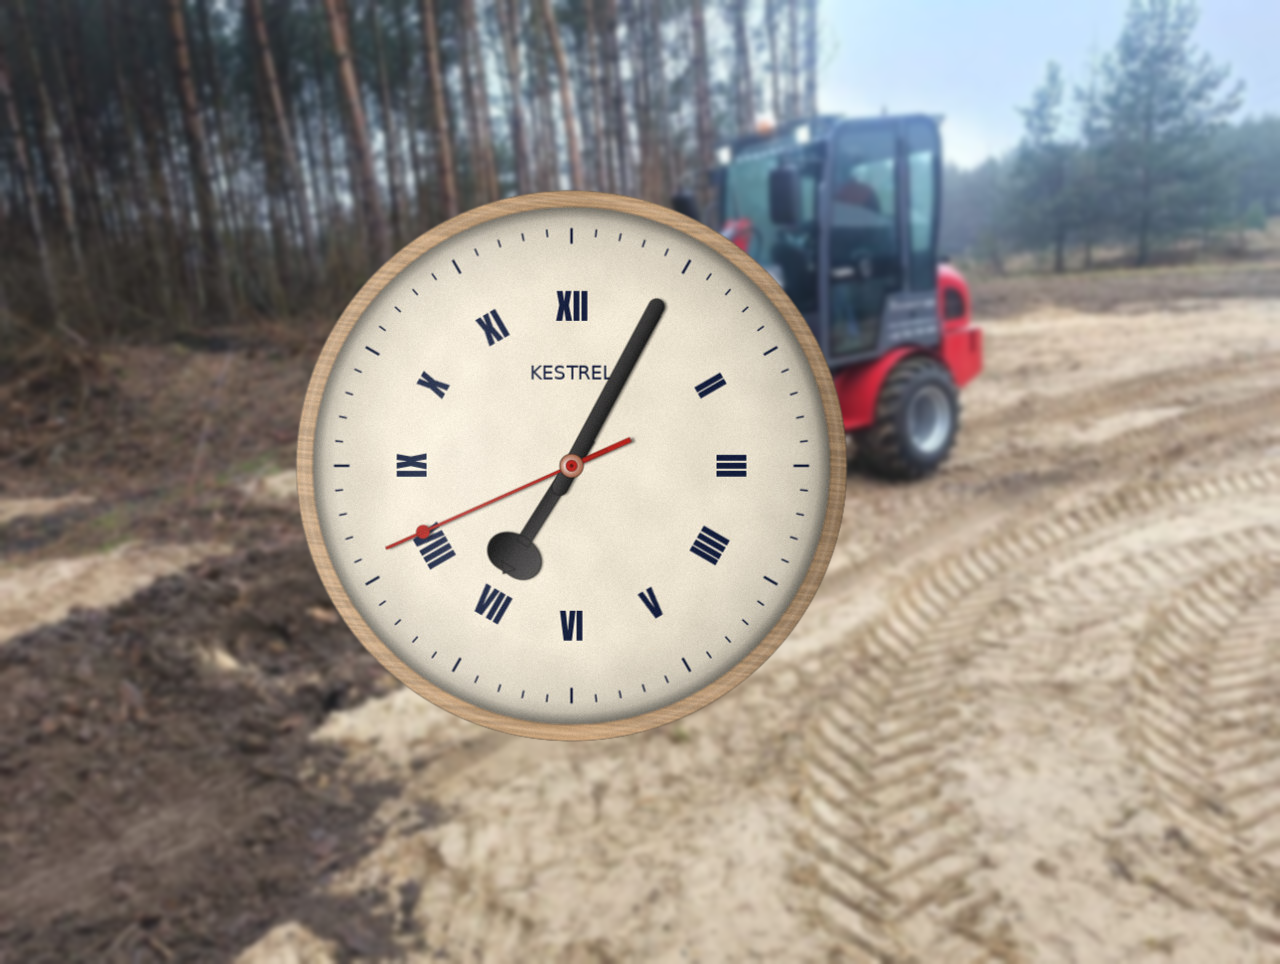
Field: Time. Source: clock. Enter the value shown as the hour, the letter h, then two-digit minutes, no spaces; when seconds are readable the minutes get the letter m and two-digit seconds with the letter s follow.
7h04m41s
